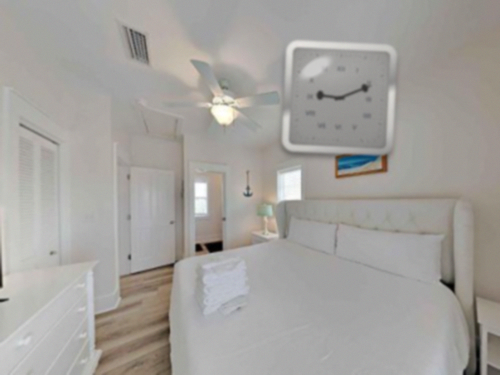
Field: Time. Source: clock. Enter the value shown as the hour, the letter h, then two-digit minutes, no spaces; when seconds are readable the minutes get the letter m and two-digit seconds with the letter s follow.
9h11
